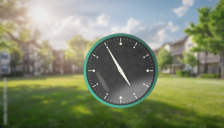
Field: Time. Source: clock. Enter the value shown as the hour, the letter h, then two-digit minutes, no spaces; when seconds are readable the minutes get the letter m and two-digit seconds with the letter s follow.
4h55
